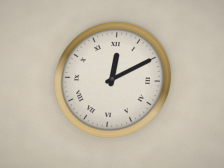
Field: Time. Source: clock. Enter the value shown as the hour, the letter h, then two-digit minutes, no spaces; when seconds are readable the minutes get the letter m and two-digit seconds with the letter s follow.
12h10
